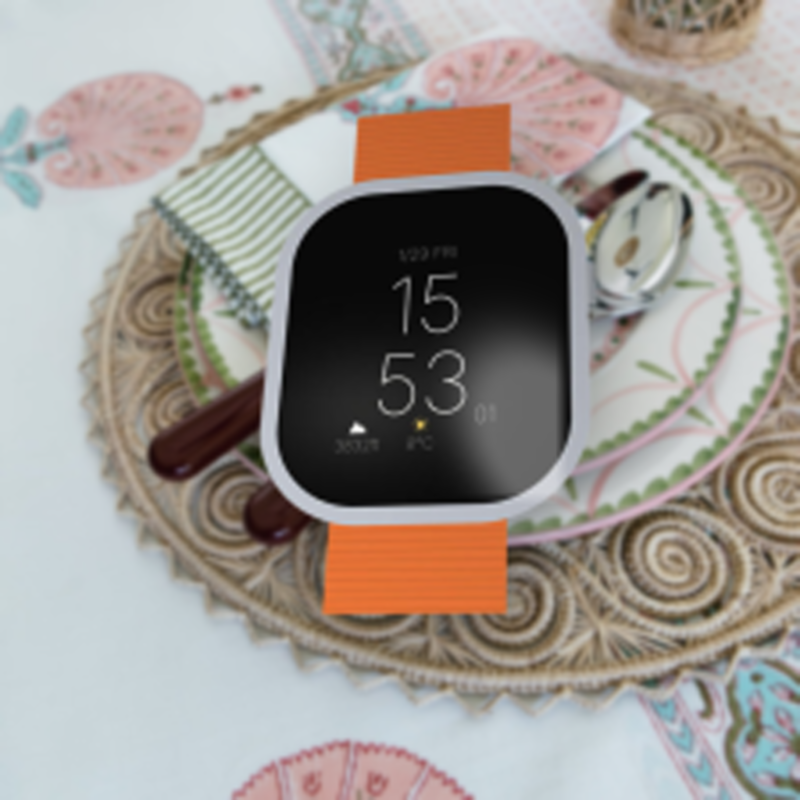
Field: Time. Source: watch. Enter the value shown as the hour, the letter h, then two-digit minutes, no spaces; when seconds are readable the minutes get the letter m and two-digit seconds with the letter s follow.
15h53
